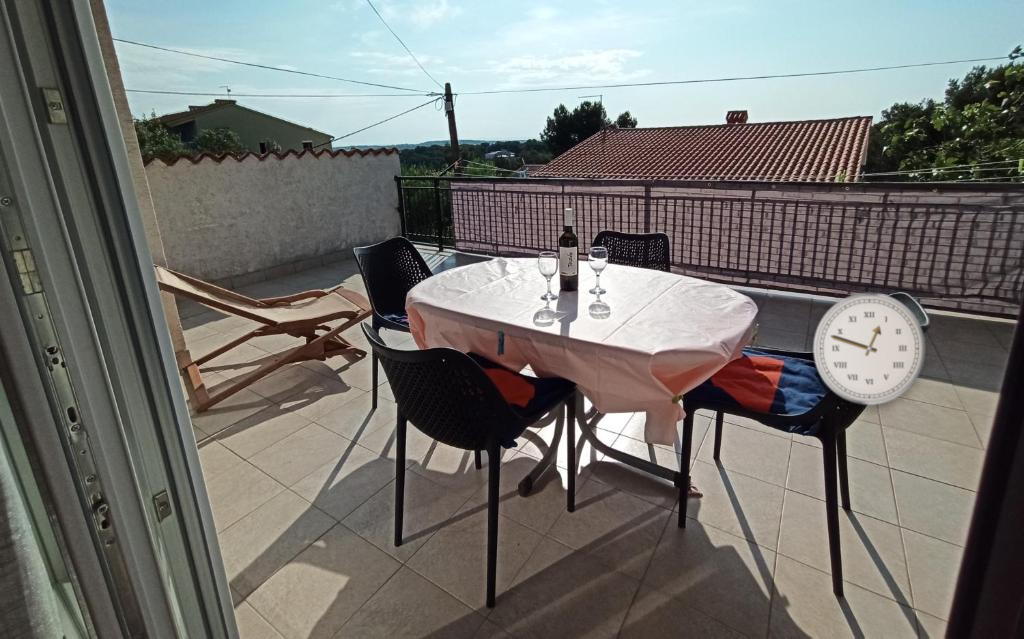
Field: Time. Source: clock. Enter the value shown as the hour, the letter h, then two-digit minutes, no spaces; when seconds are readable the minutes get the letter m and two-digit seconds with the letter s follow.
12h48
